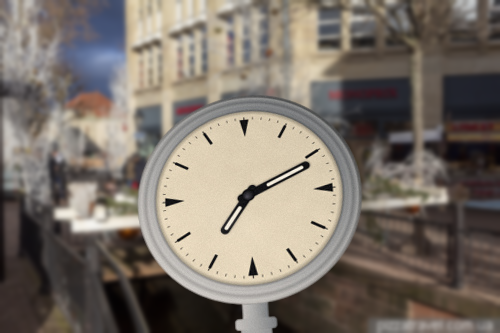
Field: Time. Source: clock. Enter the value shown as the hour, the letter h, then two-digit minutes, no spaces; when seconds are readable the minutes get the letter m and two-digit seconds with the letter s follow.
7h11
